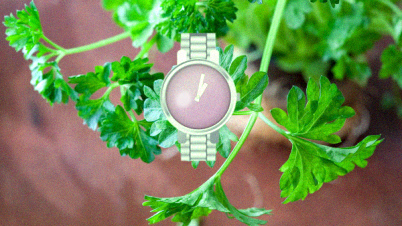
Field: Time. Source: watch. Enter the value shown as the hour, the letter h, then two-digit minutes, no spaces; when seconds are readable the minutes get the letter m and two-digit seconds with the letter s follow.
1h02
